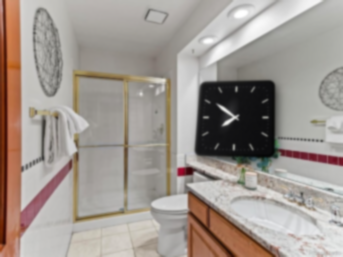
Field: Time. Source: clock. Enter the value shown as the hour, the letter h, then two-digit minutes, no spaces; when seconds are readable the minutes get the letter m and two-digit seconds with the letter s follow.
7h51
